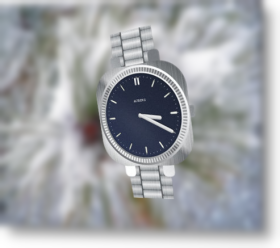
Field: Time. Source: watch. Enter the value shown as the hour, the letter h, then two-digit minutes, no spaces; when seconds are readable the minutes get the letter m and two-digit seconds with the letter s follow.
3h20
